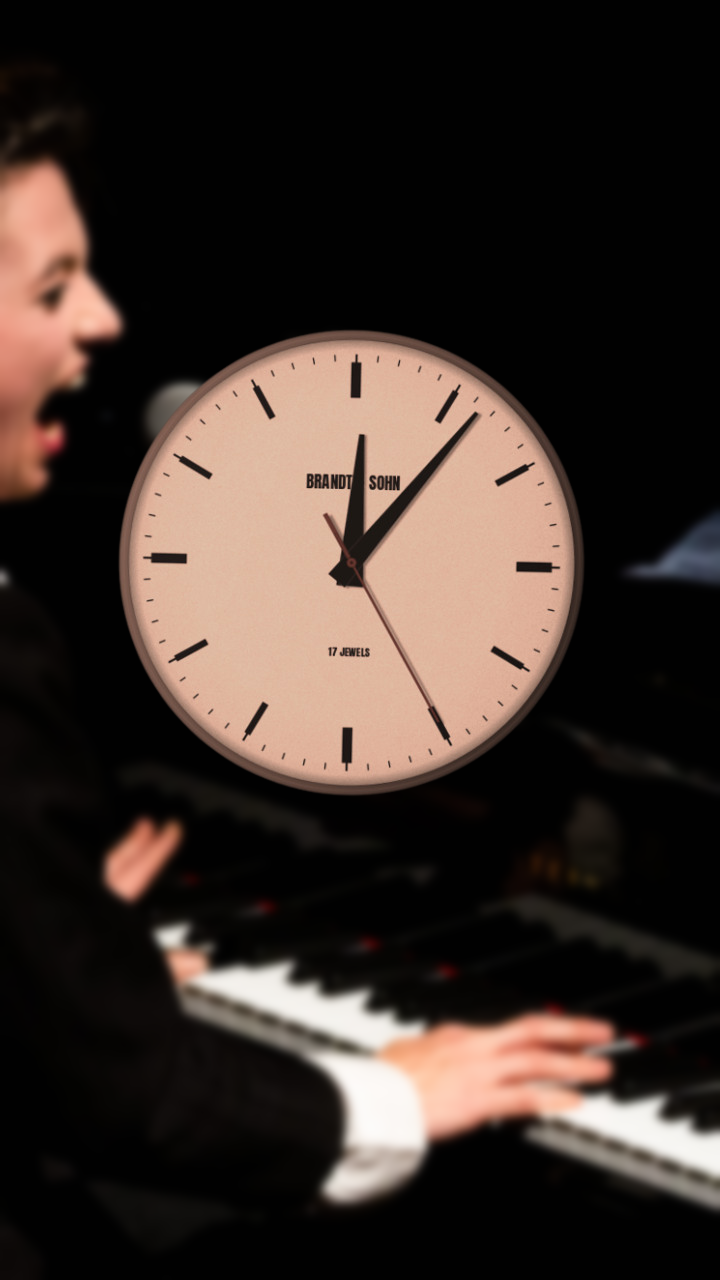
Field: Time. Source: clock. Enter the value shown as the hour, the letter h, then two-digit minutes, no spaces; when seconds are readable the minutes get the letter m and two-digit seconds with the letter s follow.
12h06m25s
